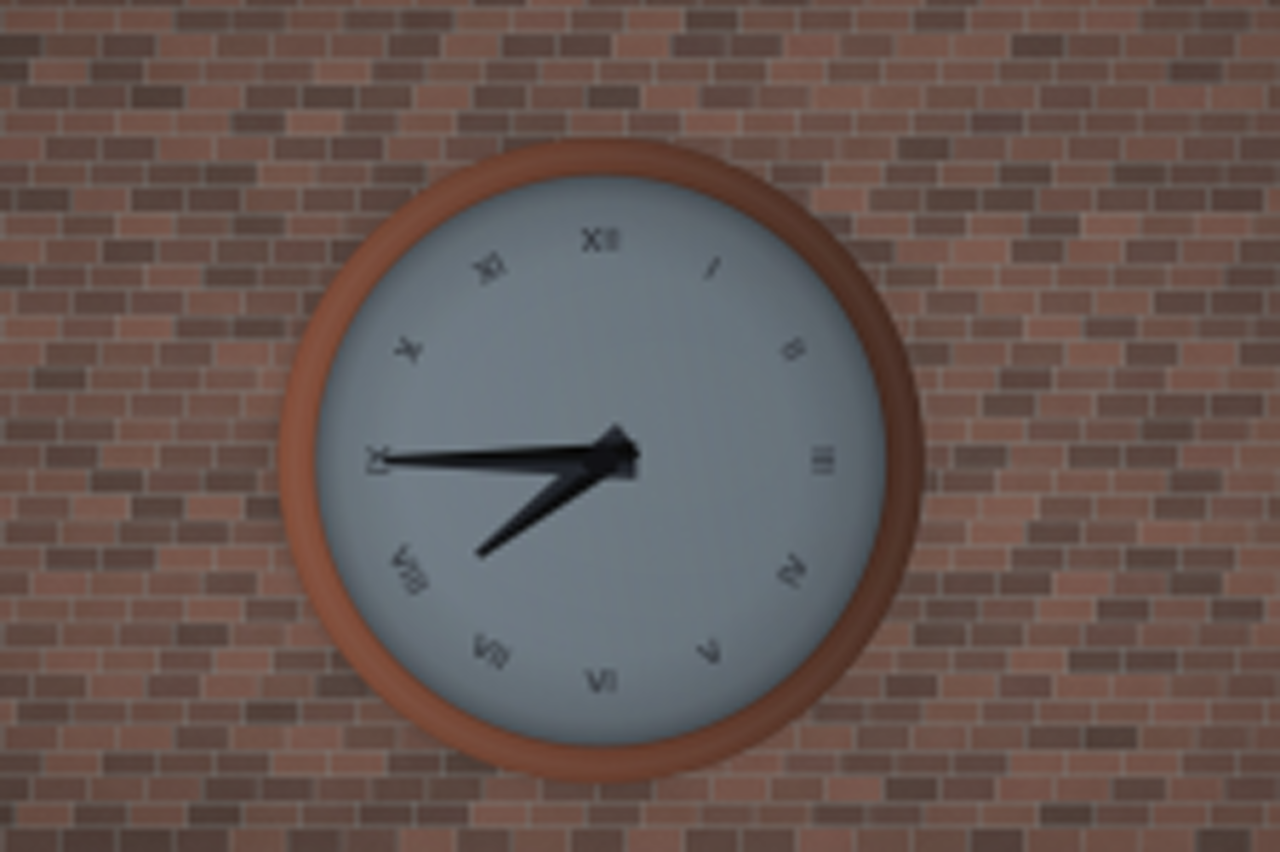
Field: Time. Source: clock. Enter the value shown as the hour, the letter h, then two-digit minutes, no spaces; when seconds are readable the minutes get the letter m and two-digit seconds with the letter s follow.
7h45
